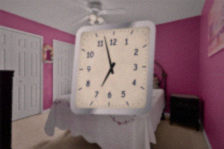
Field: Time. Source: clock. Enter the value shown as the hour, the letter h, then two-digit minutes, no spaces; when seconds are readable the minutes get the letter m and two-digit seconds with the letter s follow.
6h57
